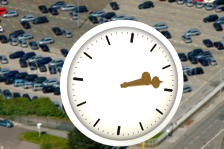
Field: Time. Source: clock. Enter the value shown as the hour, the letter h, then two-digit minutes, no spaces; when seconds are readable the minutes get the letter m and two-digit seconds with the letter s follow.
2h13
